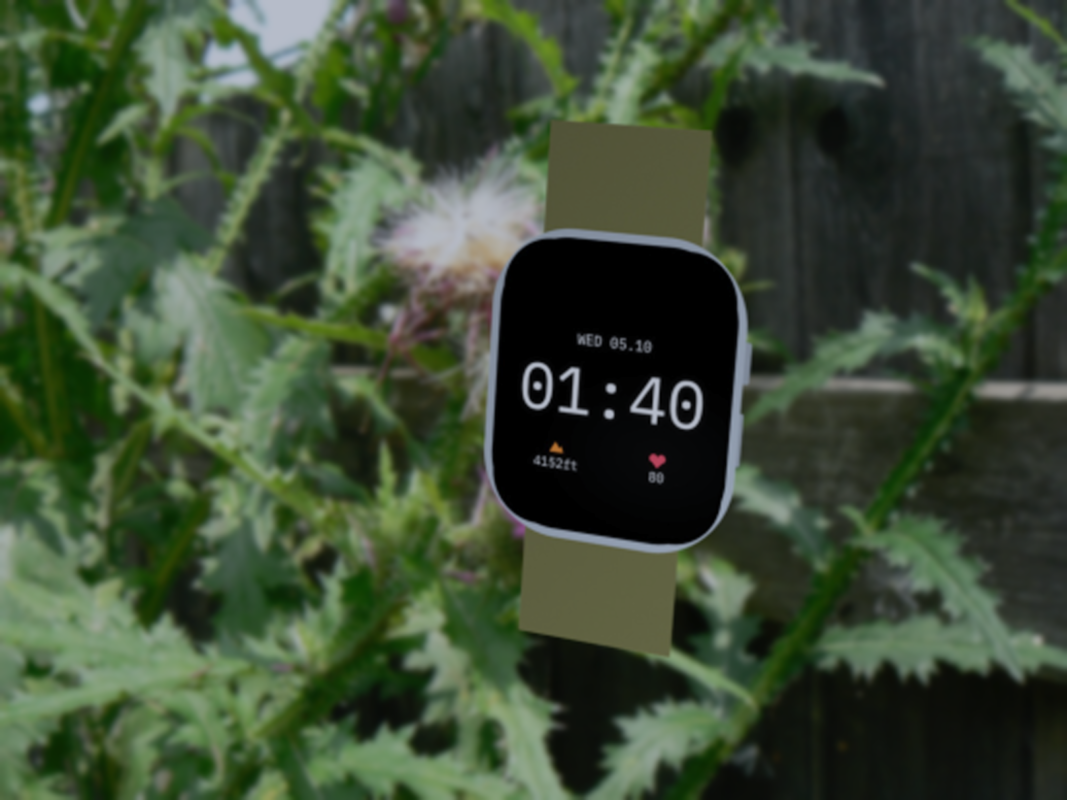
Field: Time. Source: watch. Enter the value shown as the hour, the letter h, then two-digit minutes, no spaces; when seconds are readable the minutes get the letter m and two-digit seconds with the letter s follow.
1h40
